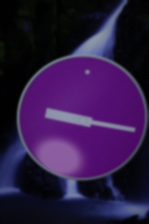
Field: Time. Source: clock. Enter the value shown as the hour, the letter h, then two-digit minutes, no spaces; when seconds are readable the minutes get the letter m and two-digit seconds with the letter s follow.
9h16
